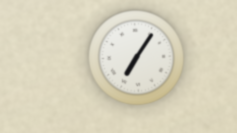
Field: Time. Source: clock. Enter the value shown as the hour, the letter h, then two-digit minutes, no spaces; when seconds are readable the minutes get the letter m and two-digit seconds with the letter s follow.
7h06
